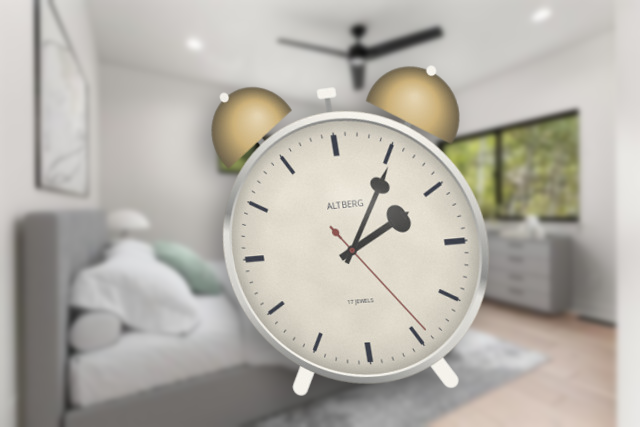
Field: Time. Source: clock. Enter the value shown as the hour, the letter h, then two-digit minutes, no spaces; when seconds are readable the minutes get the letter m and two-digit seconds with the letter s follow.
2h05m24s
